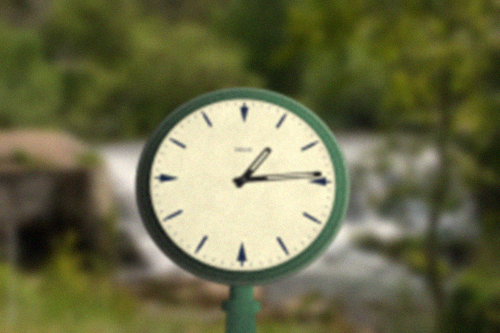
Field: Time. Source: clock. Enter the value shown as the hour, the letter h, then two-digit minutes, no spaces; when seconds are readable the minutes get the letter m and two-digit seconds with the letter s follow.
1h14
